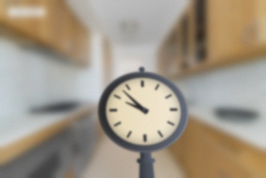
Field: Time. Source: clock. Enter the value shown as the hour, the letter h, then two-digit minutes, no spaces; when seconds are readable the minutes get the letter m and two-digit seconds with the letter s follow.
9h53
